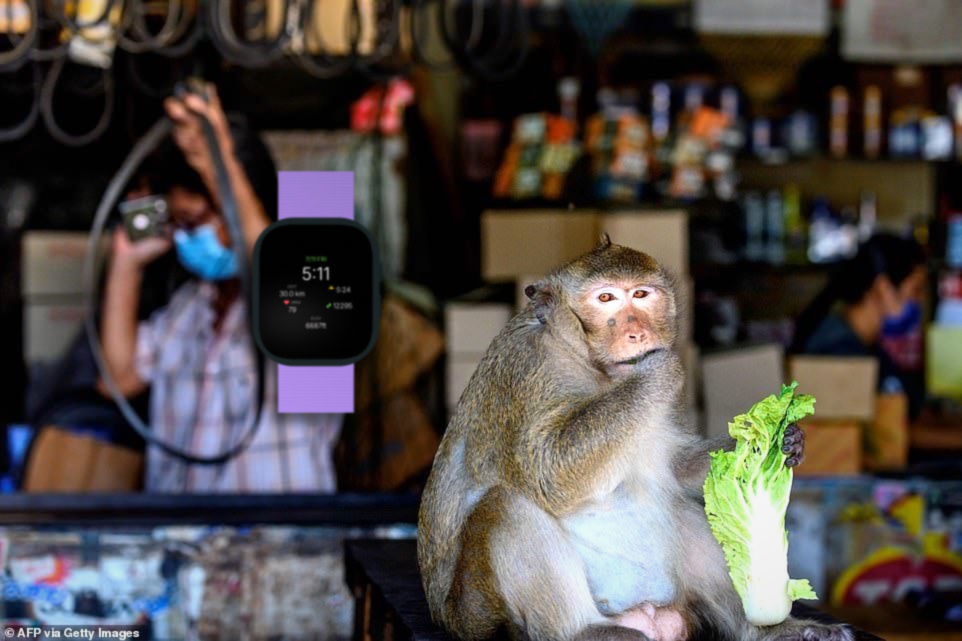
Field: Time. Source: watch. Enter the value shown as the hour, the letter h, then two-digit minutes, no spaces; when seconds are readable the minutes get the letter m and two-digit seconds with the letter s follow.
5h11
